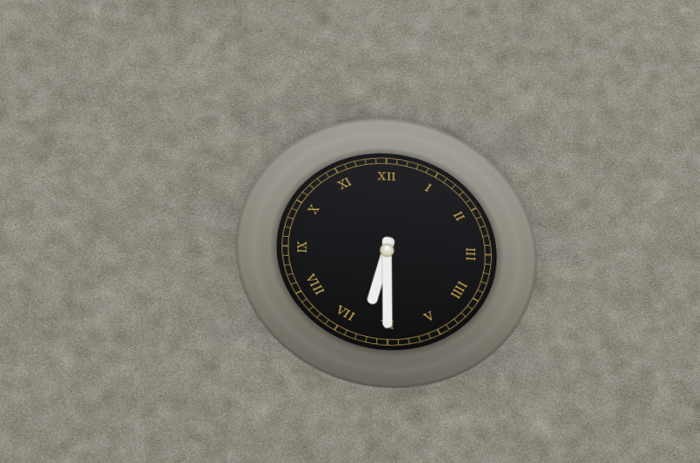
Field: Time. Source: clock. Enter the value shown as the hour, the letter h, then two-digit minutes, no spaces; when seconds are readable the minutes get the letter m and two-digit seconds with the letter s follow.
6h30
